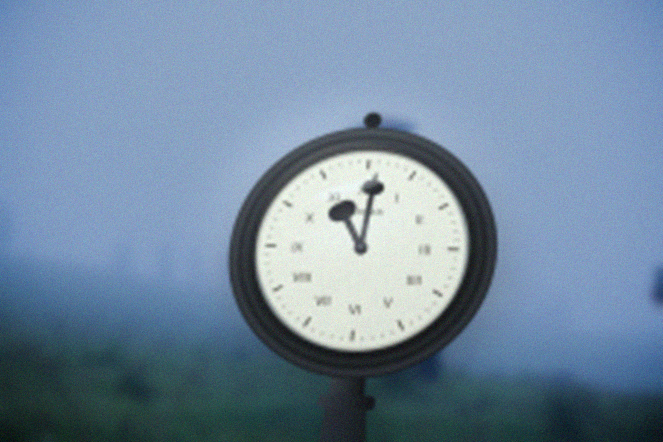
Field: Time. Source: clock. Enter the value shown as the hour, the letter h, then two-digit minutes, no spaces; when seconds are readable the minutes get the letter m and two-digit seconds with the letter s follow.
11h01
